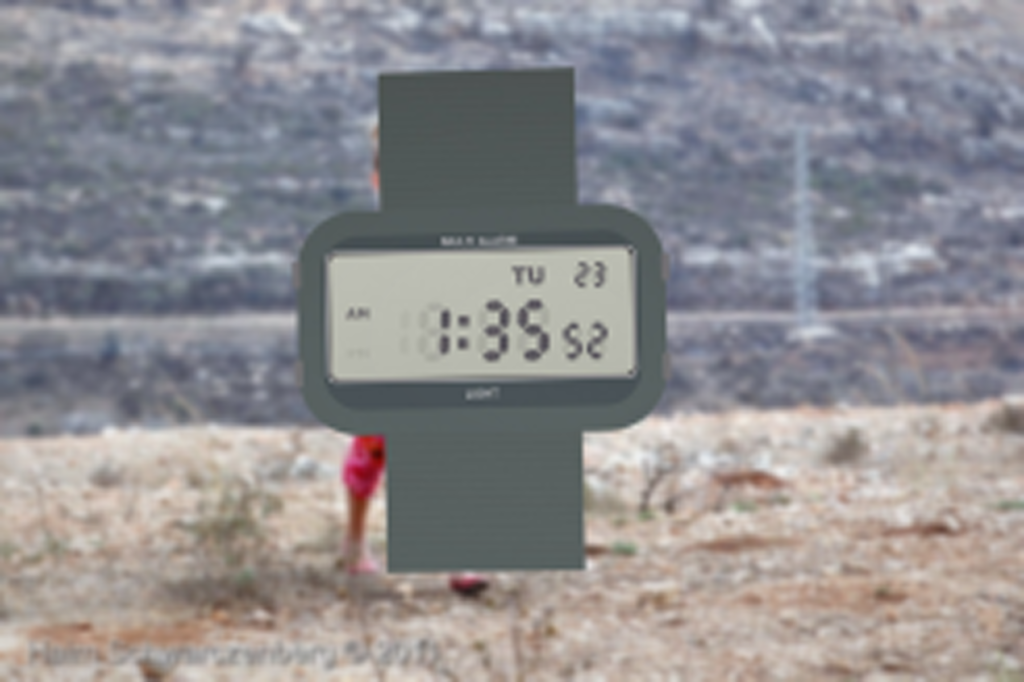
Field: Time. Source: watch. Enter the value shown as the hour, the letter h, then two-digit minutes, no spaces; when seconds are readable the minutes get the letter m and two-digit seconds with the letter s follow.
1h35m52s
